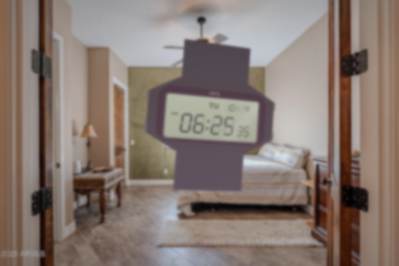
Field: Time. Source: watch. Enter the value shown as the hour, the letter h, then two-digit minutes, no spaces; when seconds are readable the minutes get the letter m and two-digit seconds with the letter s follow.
6h25
